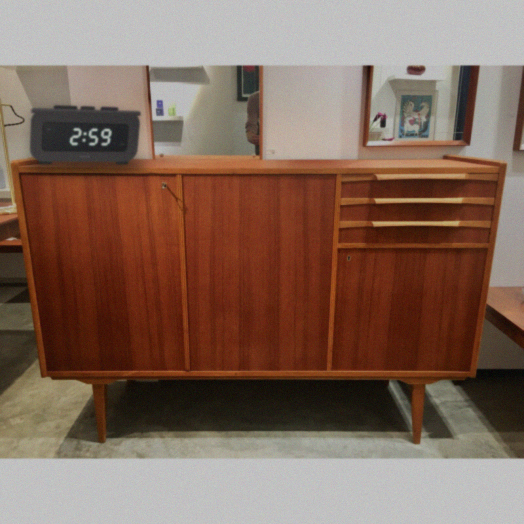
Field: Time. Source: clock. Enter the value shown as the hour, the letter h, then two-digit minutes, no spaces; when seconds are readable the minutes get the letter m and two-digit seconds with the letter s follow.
2h59
